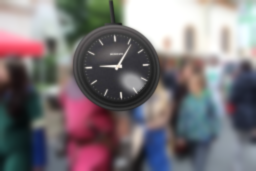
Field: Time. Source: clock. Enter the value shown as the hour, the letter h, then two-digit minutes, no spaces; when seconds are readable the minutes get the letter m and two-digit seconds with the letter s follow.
9h06
